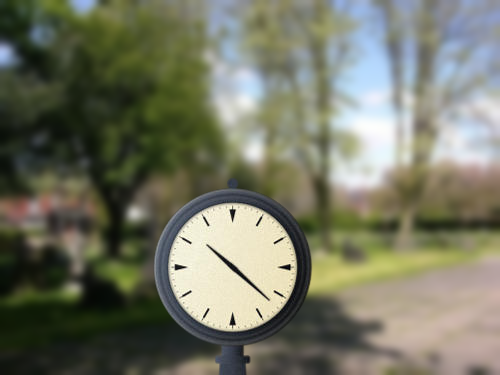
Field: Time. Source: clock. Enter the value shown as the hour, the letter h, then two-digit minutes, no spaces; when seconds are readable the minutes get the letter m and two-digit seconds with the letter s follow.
10h22
